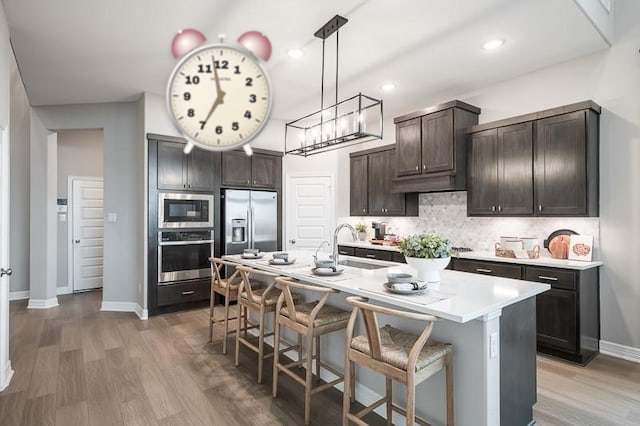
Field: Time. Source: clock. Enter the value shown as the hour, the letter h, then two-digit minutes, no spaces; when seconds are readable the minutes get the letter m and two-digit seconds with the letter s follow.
6h58
